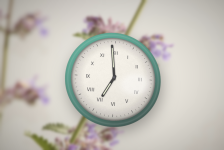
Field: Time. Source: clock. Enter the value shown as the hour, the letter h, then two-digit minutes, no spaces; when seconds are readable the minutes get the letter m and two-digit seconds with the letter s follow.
6h59
